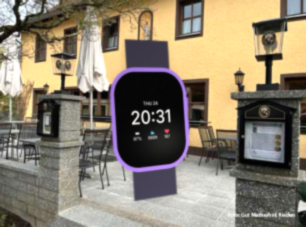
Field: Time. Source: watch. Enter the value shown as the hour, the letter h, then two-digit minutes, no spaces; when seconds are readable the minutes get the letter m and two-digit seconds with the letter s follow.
20h31
